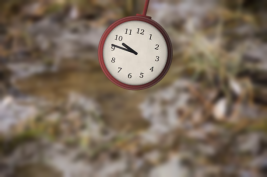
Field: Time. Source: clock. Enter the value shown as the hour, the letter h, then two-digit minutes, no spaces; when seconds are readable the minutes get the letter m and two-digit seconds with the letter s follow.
9h46
